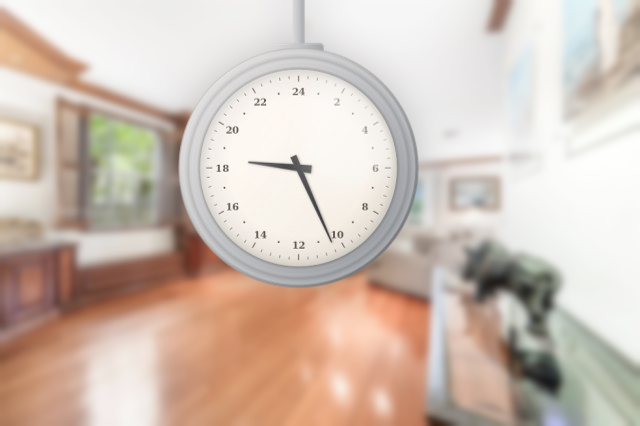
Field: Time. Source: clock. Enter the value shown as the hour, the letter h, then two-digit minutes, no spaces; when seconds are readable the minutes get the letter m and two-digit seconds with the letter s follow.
18h26
